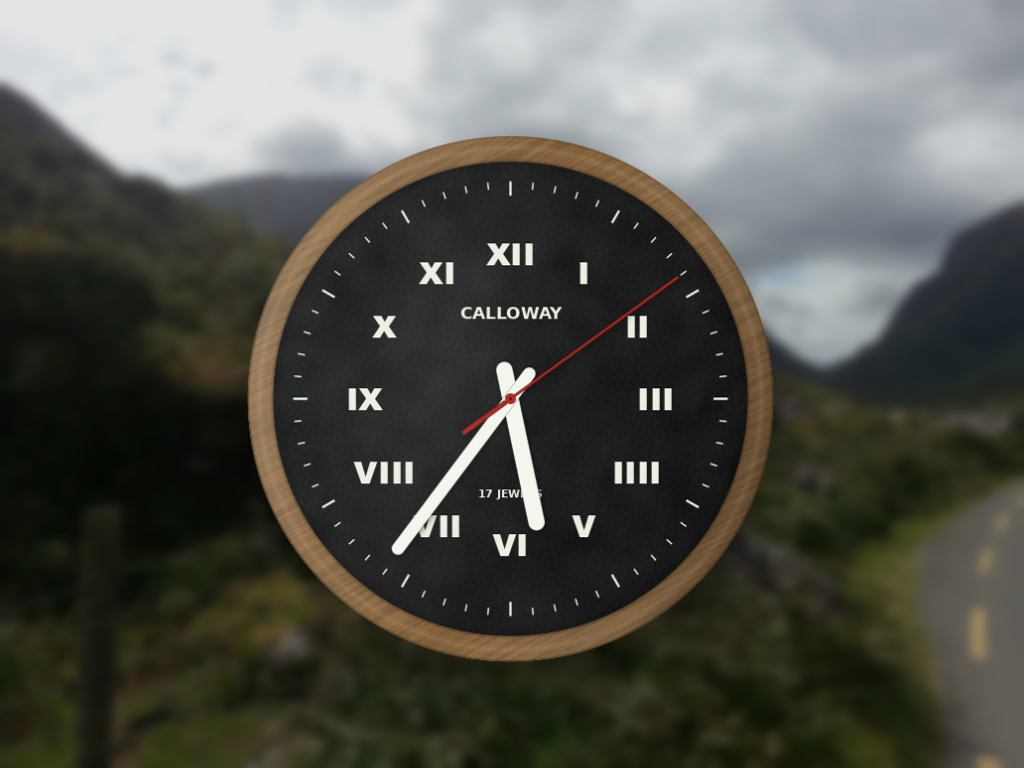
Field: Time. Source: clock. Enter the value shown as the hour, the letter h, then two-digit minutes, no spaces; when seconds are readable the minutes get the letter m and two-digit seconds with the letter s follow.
5h36m09s
